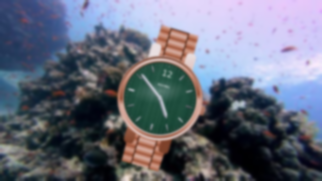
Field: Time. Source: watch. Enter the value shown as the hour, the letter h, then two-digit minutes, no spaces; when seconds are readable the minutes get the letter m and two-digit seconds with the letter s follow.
4h51
